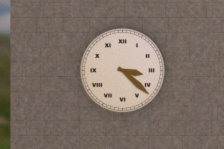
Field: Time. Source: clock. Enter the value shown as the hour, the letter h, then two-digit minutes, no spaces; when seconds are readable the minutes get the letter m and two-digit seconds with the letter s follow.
3h22
